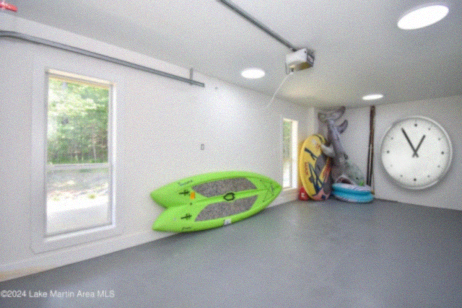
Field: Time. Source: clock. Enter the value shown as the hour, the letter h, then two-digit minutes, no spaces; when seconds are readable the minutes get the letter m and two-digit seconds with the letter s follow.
12h55
